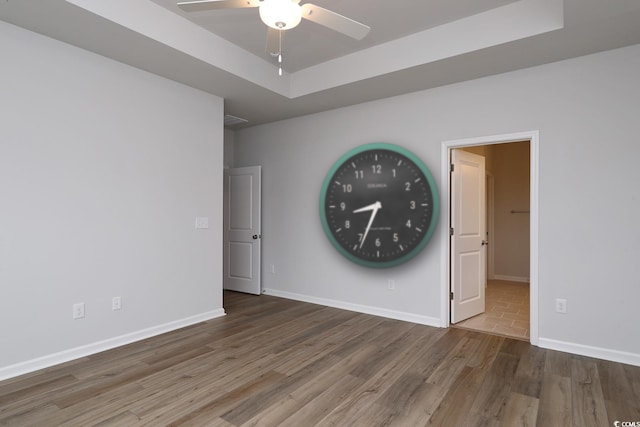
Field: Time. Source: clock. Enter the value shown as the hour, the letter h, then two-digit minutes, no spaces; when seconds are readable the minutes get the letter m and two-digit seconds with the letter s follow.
8h34
